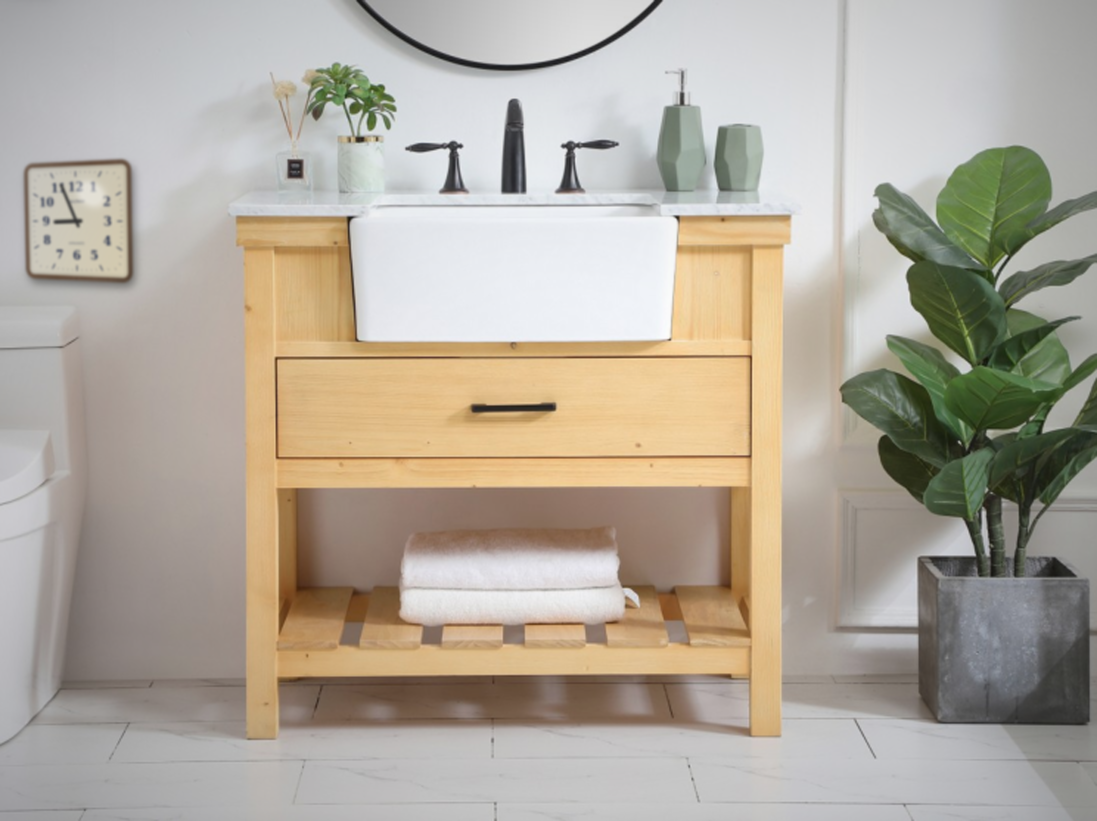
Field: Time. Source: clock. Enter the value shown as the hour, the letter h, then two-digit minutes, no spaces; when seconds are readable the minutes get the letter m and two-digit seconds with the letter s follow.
8h56
